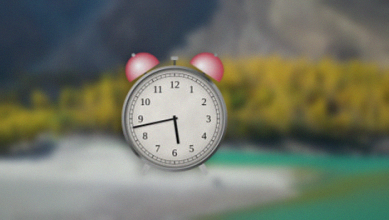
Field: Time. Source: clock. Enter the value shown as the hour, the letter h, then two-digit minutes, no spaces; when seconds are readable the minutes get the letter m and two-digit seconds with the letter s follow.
5h43
